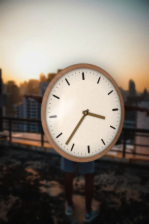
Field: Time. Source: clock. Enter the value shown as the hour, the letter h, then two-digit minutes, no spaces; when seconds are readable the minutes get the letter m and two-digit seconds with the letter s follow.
3h37
